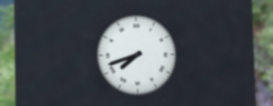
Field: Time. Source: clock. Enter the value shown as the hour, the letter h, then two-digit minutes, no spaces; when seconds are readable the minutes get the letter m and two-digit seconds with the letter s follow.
7h42
